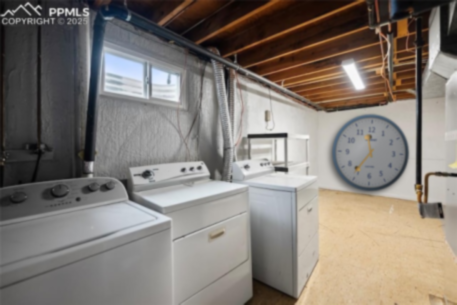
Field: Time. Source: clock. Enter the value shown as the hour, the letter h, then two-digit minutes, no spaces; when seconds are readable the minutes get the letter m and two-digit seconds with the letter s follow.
11h36
